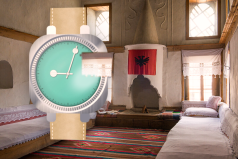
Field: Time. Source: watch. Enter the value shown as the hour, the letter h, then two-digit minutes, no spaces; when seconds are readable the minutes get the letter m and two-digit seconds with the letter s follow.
9h03
